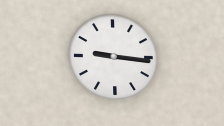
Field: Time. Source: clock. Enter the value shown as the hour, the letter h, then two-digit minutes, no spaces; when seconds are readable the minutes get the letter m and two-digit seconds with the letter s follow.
9h16
